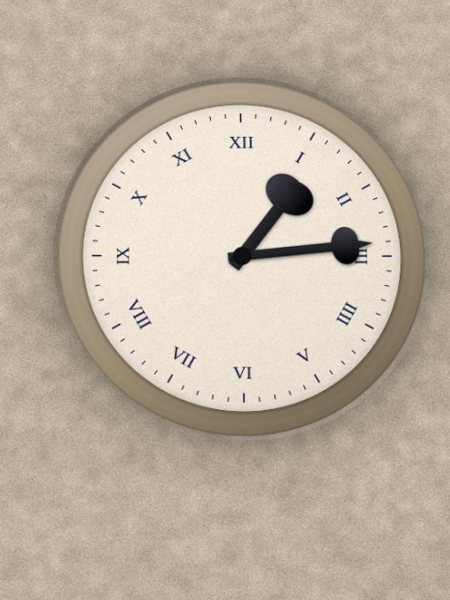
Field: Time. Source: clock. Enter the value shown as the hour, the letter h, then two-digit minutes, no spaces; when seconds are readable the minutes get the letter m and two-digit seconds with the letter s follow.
1h14
